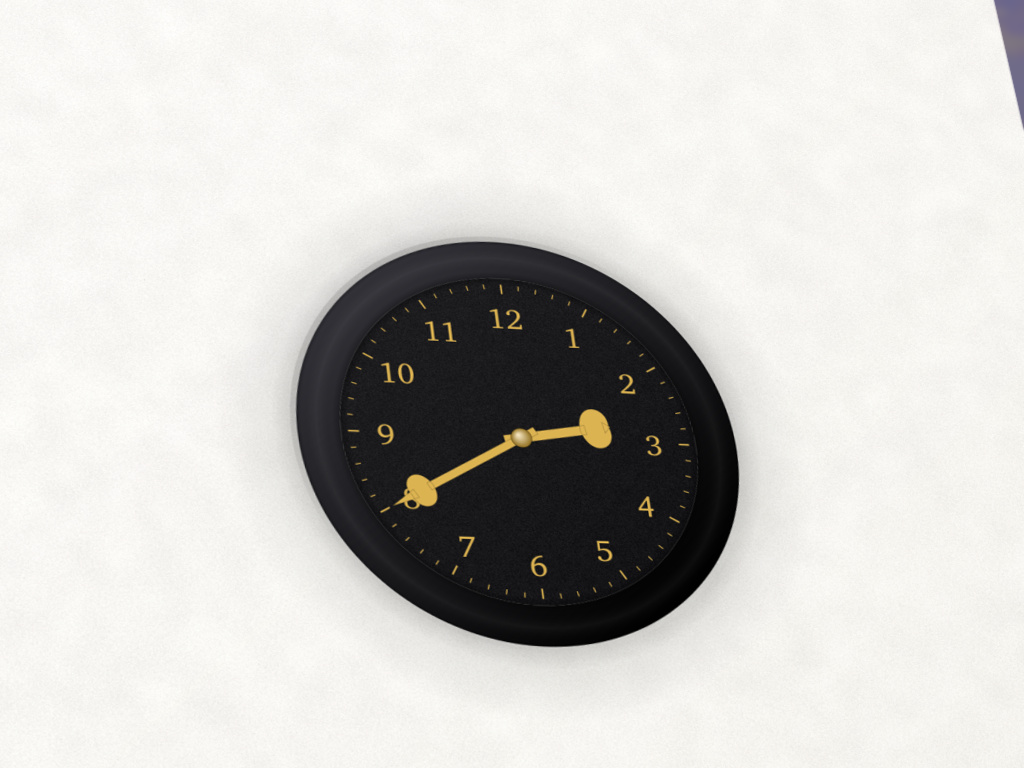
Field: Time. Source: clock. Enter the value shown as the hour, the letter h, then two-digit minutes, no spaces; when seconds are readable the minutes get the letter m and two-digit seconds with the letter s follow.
2h40
